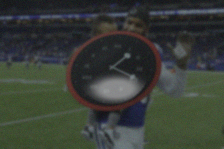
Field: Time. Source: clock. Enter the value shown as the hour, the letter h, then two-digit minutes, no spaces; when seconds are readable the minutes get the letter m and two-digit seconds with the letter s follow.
1h19
